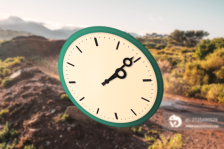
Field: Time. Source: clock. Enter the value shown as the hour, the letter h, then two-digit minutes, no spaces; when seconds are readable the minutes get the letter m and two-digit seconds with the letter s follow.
2h09
